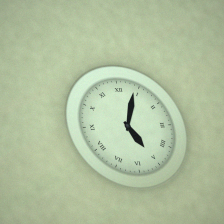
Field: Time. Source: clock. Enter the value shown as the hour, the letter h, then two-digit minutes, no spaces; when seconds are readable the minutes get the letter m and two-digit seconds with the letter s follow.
5h04
